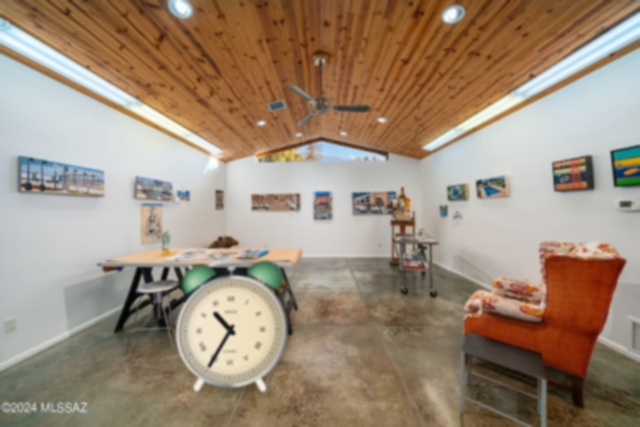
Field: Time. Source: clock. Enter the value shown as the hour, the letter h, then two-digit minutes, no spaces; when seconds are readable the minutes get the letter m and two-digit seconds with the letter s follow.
10h35
